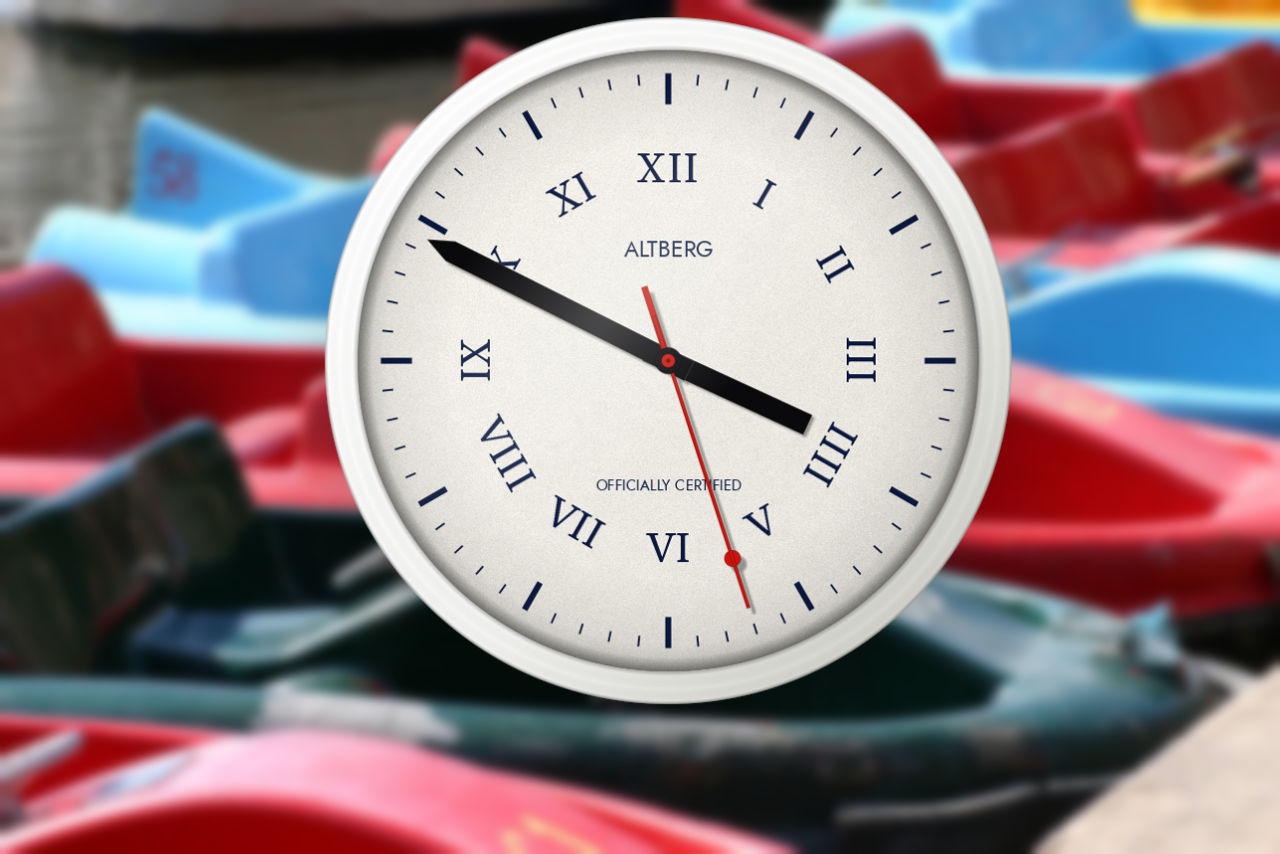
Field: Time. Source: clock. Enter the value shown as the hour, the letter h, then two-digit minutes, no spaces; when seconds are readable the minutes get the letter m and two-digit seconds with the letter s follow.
3h49m27s
